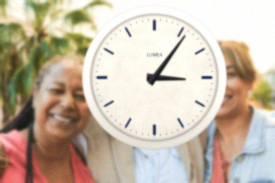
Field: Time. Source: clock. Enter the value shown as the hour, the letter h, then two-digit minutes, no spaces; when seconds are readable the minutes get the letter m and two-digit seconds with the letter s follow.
3h06
